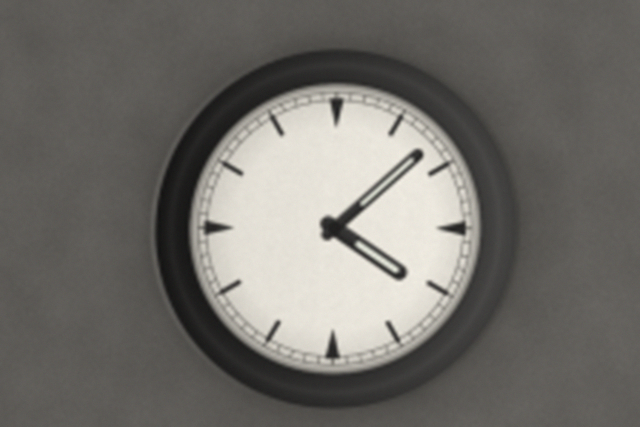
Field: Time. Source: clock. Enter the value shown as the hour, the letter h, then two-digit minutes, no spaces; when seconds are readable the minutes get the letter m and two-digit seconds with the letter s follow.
4h08
